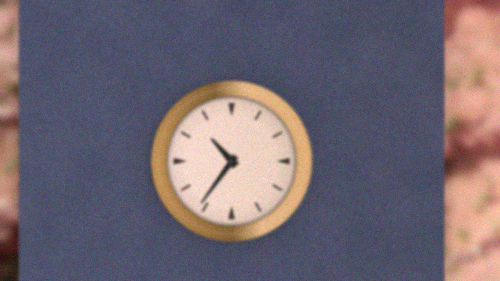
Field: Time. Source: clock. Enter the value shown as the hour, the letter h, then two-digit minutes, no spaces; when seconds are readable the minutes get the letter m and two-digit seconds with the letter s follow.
10h36
